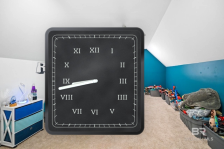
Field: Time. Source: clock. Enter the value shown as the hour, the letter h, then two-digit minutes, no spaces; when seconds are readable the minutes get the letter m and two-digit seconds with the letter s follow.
8h43
